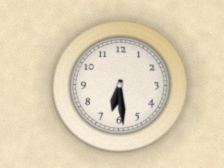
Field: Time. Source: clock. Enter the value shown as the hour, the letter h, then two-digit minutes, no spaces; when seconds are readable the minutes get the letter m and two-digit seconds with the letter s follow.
6h29
